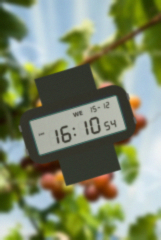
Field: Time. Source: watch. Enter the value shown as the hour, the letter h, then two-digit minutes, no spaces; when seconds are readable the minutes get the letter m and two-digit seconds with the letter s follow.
16h10
